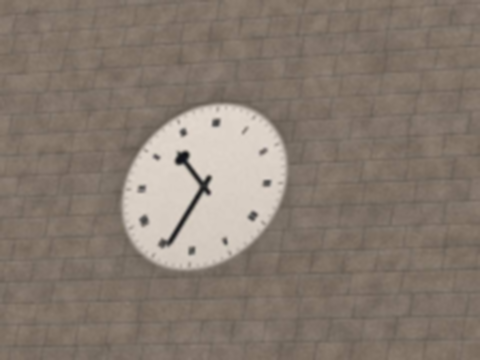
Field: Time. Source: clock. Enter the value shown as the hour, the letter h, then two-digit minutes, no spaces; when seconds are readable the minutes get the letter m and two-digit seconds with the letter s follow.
10h34
